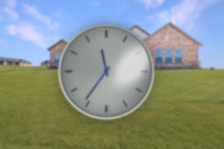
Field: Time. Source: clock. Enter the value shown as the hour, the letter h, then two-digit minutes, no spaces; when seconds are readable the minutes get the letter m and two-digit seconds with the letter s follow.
11h36
